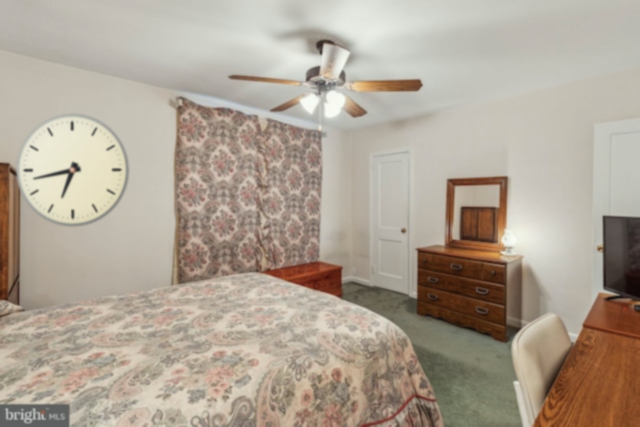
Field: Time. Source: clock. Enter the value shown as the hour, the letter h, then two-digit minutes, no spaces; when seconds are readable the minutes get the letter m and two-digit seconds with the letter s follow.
6h43
